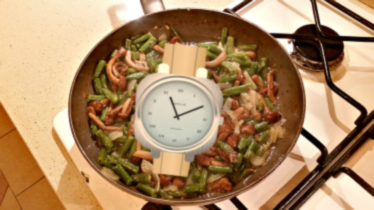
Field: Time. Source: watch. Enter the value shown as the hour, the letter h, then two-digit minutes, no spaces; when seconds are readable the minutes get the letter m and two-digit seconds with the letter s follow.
11h10
